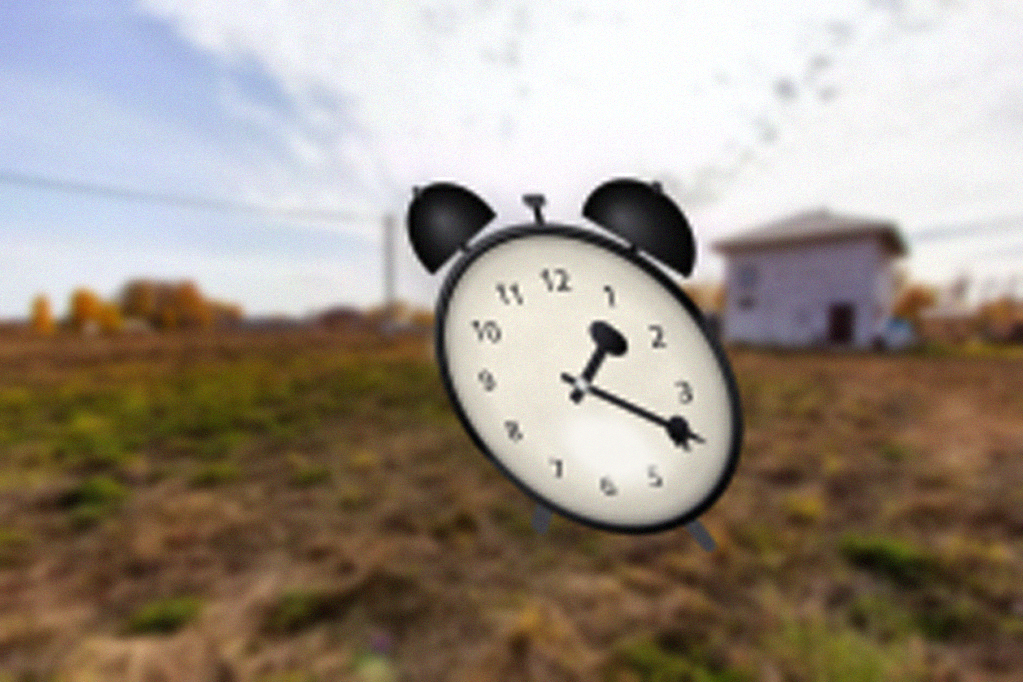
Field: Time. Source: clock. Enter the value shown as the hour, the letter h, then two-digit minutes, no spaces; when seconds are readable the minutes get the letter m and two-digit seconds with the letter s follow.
1h19
